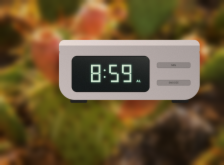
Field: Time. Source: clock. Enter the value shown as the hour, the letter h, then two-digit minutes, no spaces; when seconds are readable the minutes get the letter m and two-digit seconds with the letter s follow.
8h59
